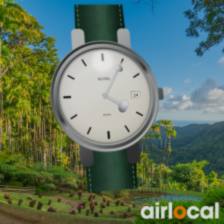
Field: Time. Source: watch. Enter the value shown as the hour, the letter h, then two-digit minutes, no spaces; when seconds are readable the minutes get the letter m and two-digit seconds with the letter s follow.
4h05
